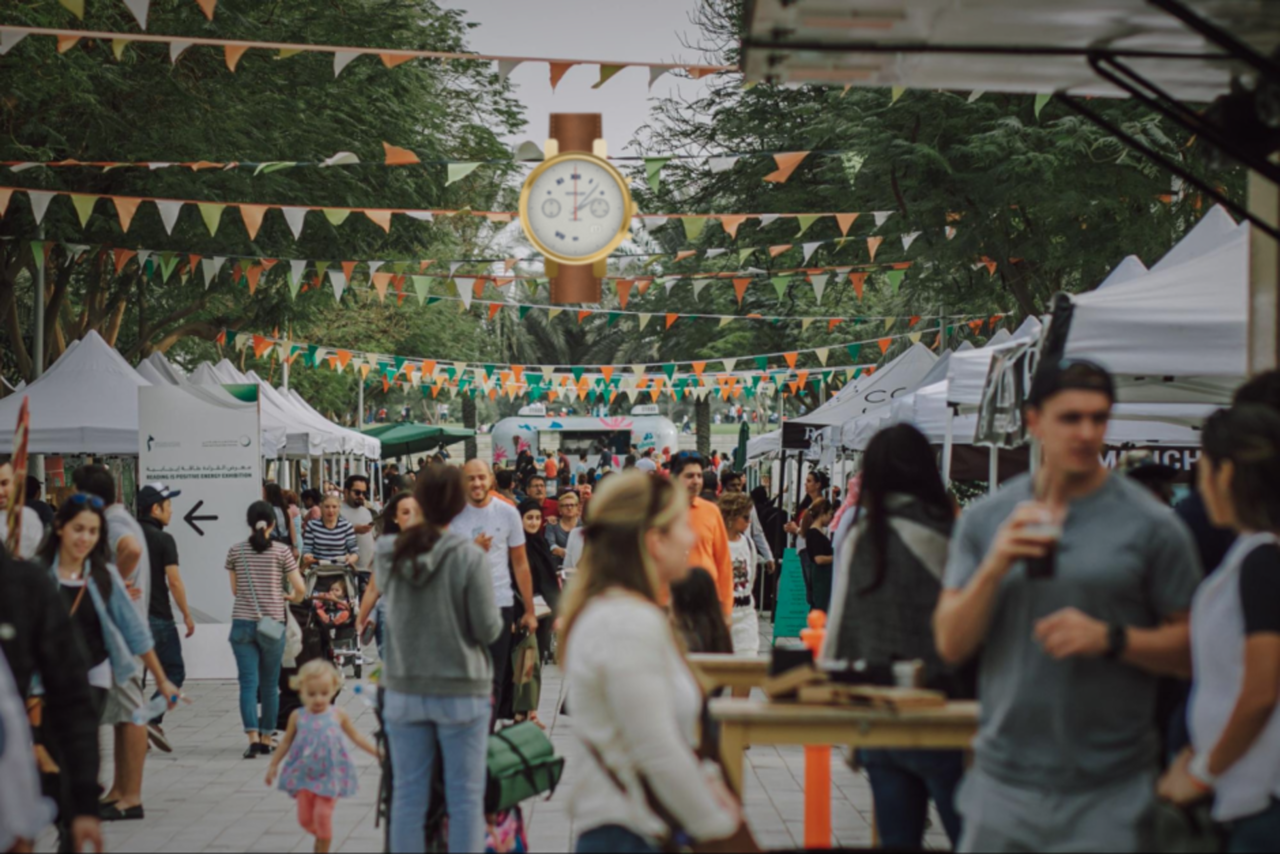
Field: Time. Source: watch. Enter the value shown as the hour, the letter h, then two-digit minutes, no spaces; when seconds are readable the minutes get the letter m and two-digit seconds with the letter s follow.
2h07
